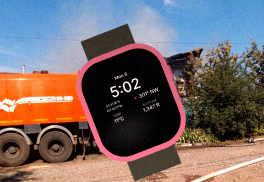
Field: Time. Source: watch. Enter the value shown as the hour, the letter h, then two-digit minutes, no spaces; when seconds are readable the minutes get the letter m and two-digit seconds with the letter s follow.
5h02
